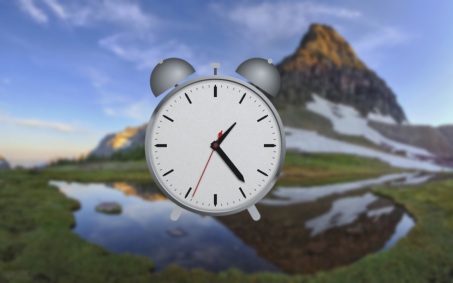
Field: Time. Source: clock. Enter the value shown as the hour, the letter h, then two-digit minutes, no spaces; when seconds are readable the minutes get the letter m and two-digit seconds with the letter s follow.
1h23m34s
